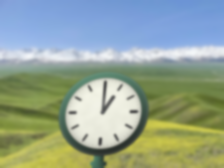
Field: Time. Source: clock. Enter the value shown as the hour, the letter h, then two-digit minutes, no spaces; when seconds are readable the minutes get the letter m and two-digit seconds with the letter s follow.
1h00
